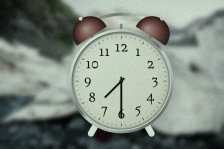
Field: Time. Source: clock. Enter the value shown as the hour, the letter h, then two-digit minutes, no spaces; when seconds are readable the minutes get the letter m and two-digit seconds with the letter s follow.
7h30
